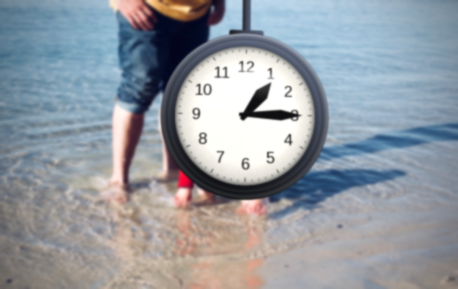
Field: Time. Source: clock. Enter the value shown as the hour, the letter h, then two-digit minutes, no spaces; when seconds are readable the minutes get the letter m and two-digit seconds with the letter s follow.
1h15
